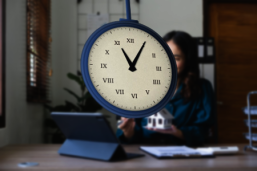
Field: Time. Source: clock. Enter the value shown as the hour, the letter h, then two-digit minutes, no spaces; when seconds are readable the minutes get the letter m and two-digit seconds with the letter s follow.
11h05
